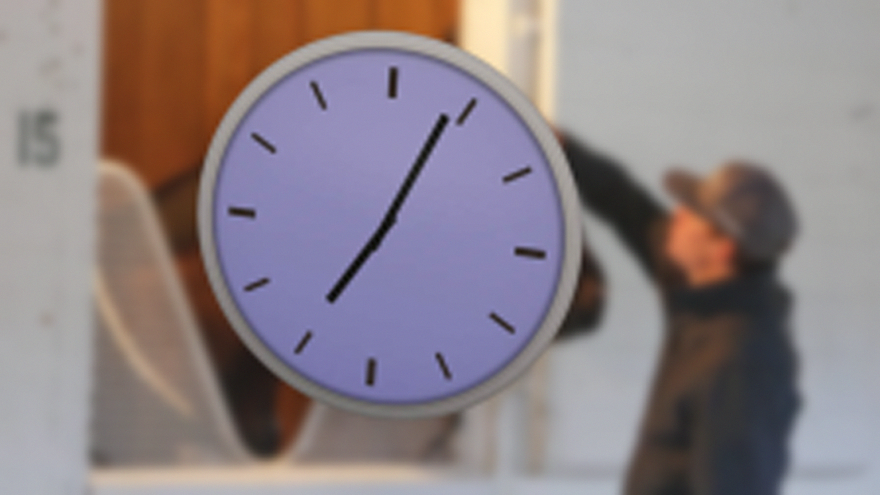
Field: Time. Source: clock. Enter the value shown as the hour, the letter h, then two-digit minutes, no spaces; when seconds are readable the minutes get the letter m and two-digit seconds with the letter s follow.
7h04
